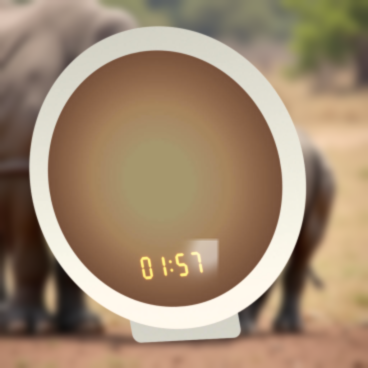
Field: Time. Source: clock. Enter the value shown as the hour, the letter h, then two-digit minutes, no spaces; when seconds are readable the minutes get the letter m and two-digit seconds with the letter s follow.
1h57
